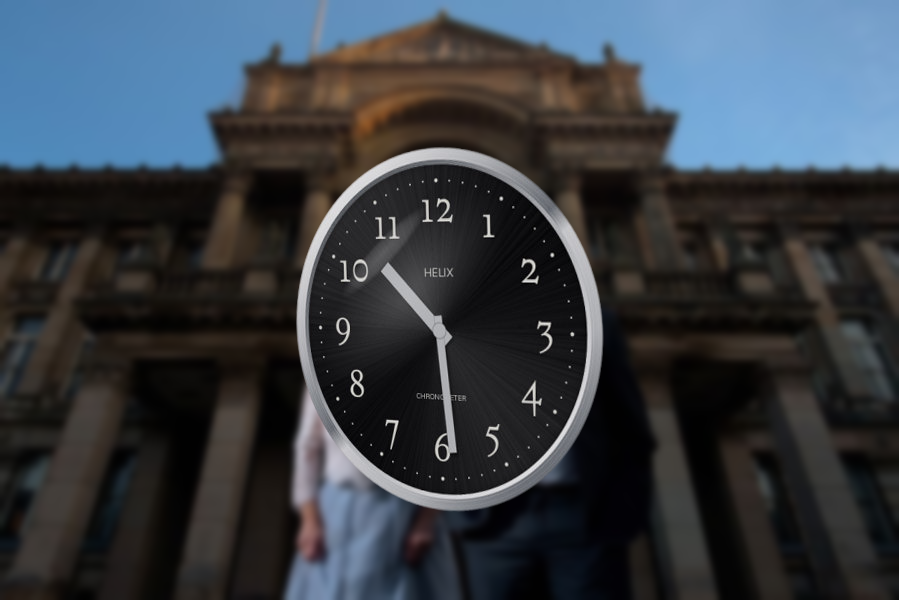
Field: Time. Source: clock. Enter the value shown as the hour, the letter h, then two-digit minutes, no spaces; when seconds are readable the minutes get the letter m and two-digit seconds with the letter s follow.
10h29
